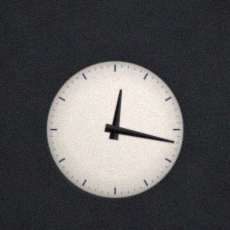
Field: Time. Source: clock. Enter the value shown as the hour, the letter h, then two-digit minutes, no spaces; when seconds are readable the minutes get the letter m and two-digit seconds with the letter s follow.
12h17
